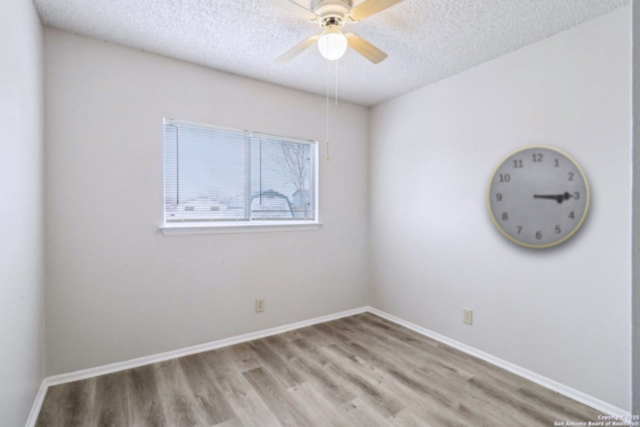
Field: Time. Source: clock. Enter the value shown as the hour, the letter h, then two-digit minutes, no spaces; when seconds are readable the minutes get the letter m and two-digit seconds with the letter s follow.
3h15
